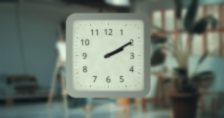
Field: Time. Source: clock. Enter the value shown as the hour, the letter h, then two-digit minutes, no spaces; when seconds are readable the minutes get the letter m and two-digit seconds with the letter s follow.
2h10
